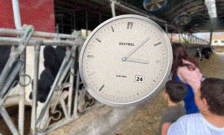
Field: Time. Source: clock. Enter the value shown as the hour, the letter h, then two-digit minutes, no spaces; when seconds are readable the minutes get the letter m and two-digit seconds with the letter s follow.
3h07
